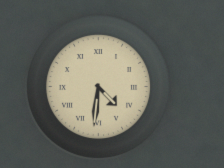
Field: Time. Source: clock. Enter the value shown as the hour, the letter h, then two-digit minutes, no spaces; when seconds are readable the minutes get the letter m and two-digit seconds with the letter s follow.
4h31
